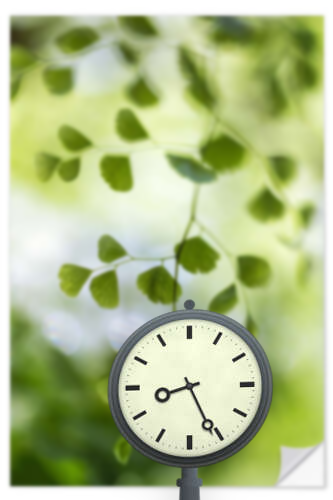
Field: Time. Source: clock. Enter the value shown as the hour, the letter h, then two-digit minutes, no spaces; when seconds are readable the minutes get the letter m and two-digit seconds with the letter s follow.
8h26
